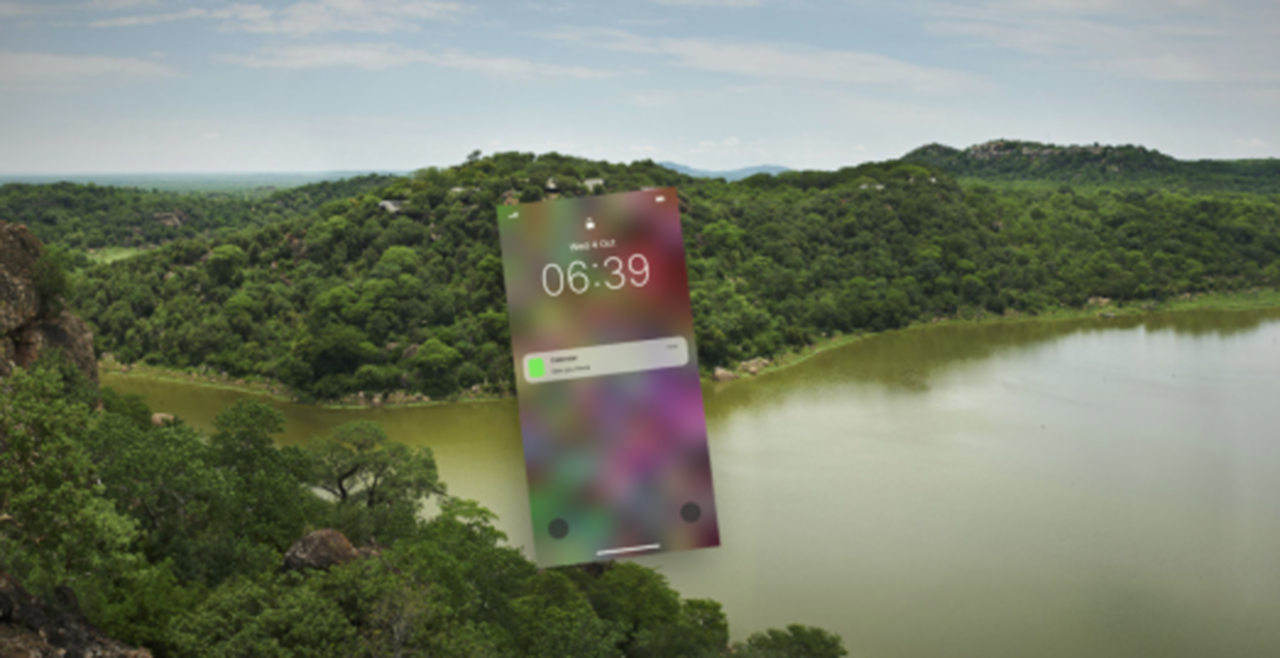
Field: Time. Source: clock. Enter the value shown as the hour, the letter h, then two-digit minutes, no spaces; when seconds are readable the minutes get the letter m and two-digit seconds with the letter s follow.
6h39
